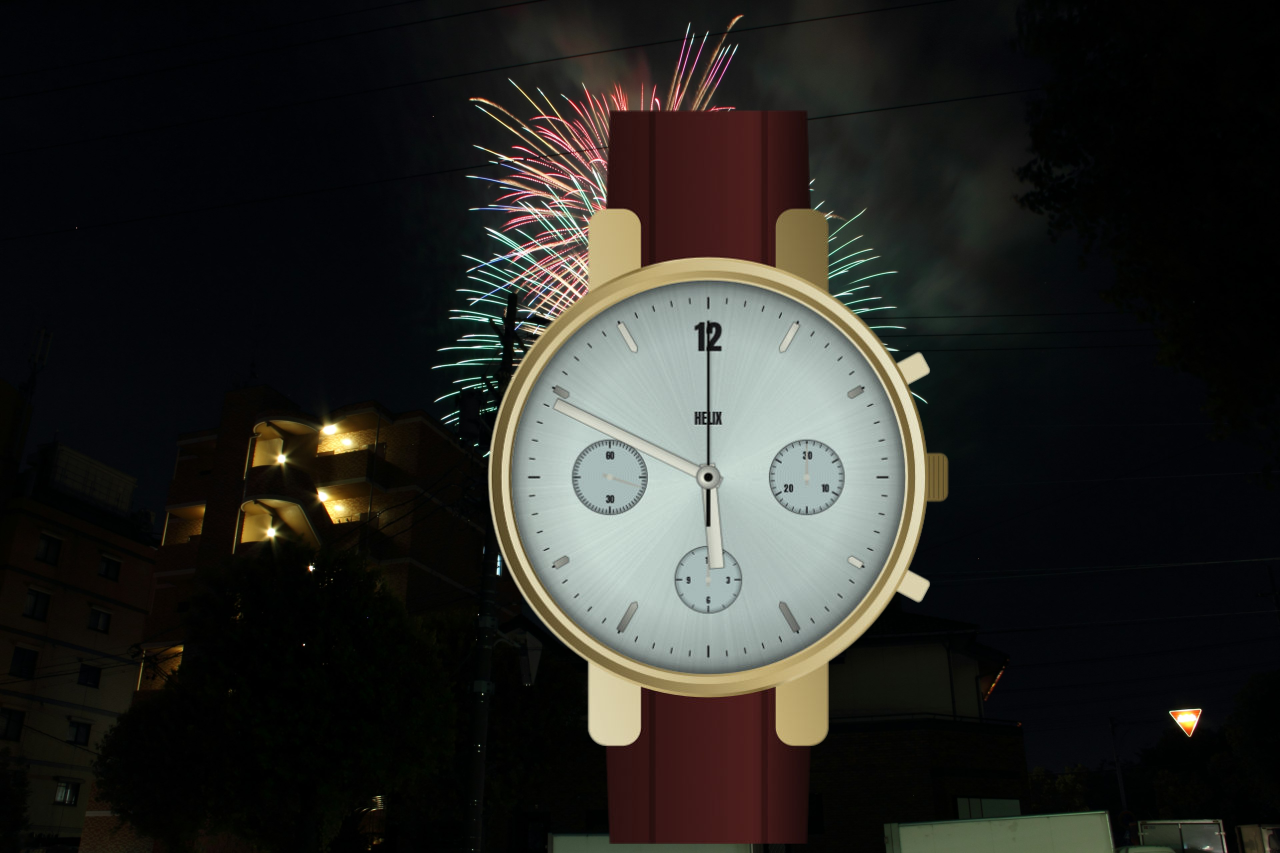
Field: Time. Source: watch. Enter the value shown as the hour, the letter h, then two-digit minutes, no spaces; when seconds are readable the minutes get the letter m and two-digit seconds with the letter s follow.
5h49m18s
